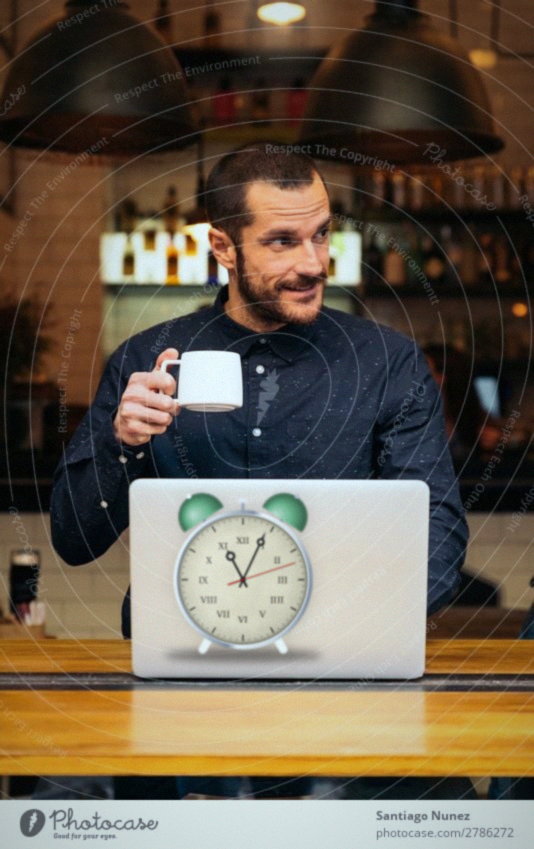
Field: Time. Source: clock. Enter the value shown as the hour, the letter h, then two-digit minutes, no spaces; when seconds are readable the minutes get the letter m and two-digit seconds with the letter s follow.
11h04m12s
